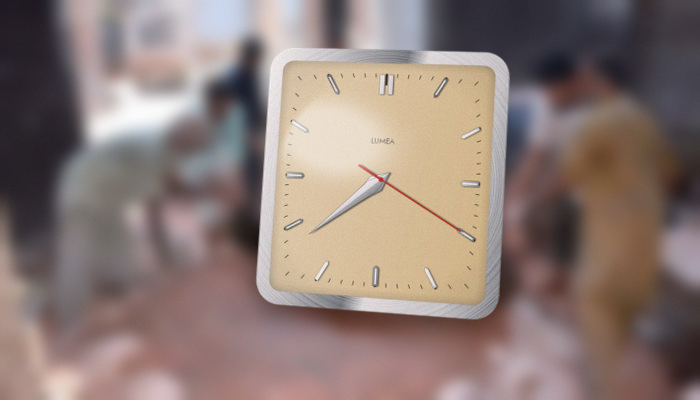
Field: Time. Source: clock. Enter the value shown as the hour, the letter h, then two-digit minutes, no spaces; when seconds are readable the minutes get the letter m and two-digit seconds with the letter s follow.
7h38m20s
